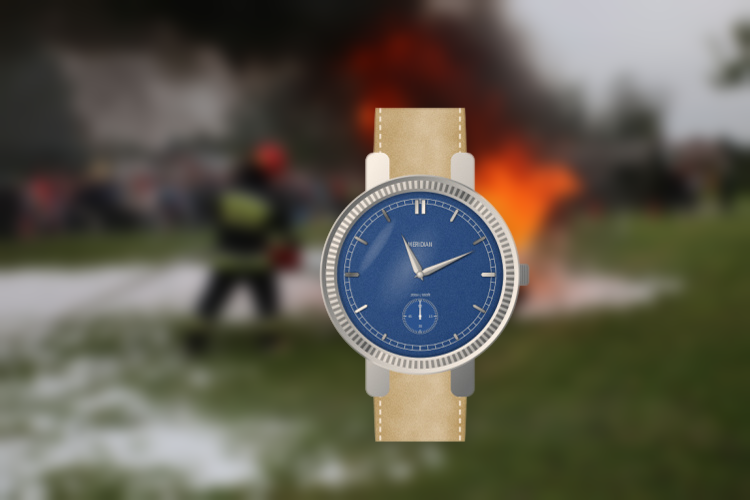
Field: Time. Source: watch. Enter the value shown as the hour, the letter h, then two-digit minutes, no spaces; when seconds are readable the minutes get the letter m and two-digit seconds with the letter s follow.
11h11
